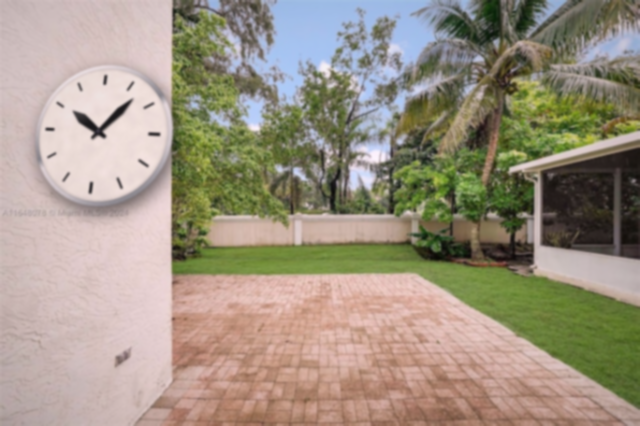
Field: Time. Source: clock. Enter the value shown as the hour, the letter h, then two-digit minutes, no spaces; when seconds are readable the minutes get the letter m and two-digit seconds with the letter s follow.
10h07
